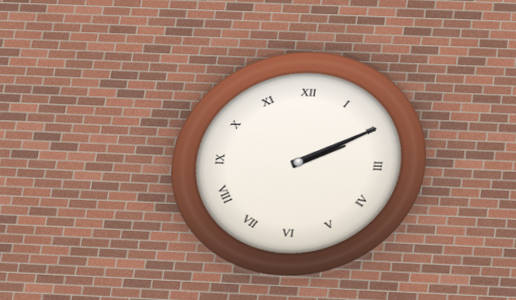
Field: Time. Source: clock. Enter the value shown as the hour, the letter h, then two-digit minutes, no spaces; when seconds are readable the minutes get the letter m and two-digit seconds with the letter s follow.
2h10
